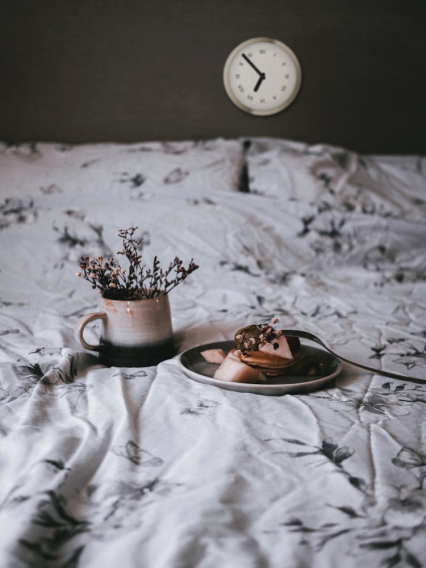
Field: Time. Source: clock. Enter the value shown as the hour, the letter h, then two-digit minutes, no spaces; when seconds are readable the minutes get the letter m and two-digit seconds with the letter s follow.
6h53
